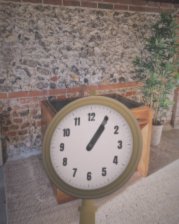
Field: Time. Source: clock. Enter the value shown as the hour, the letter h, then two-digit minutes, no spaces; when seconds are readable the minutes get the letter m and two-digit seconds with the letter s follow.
1h05
